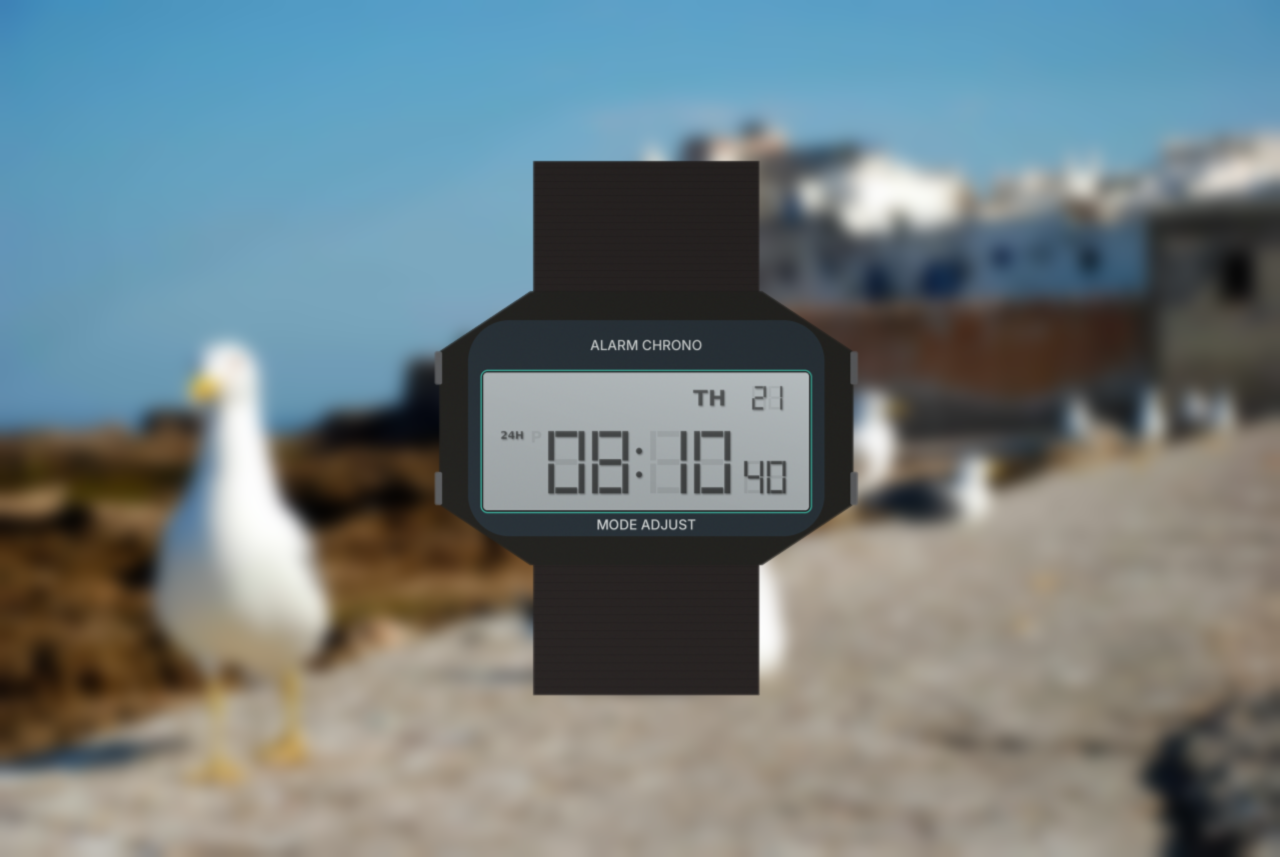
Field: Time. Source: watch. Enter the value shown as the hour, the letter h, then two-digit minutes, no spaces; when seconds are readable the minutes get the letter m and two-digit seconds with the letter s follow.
8h10m40s
